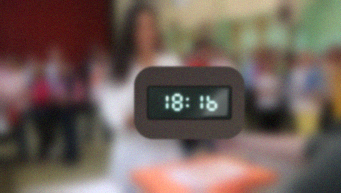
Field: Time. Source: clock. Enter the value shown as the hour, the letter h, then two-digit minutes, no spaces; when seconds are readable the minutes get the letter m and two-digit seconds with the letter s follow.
18h16
